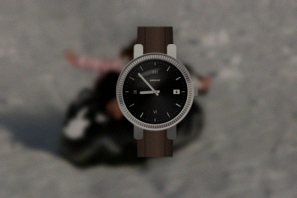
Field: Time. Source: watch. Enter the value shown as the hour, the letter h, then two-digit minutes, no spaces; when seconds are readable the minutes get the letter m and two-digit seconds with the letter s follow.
8h53
